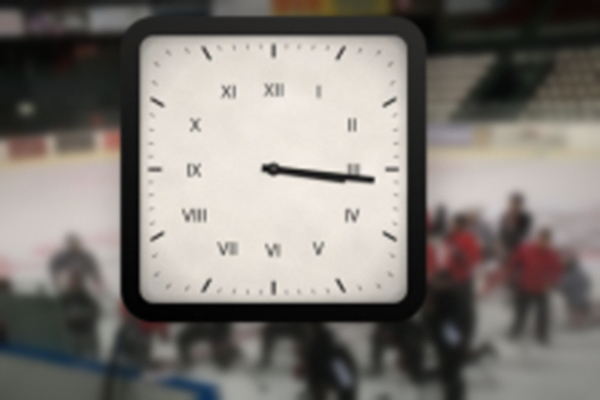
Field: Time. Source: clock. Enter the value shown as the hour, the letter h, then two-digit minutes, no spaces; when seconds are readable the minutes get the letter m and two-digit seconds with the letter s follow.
3h16
